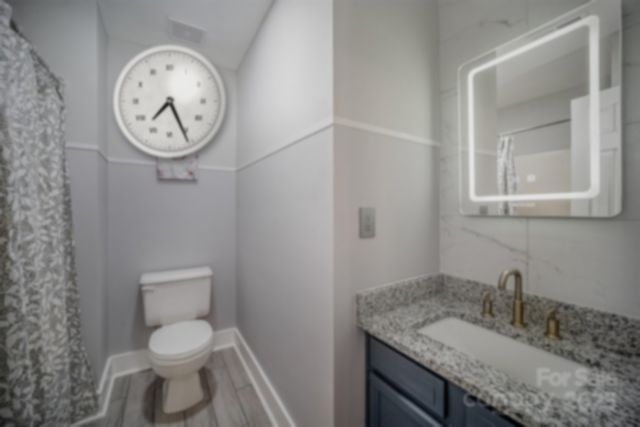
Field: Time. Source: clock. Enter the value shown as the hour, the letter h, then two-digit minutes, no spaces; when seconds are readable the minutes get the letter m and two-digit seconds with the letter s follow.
7h26
